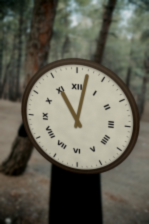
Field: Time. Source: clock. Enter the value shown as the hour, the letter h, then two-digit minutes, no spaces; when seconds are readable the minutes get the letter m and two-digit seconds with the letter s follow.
11h02
